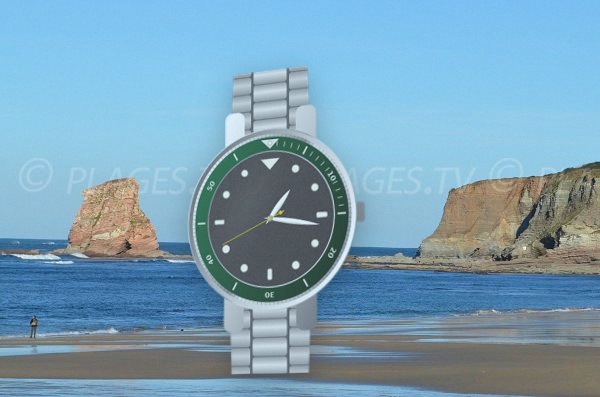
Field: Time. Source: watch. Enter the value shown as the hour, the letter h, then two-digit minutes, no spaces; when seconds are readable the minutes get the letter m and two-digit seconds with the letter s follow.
1h16m41s
